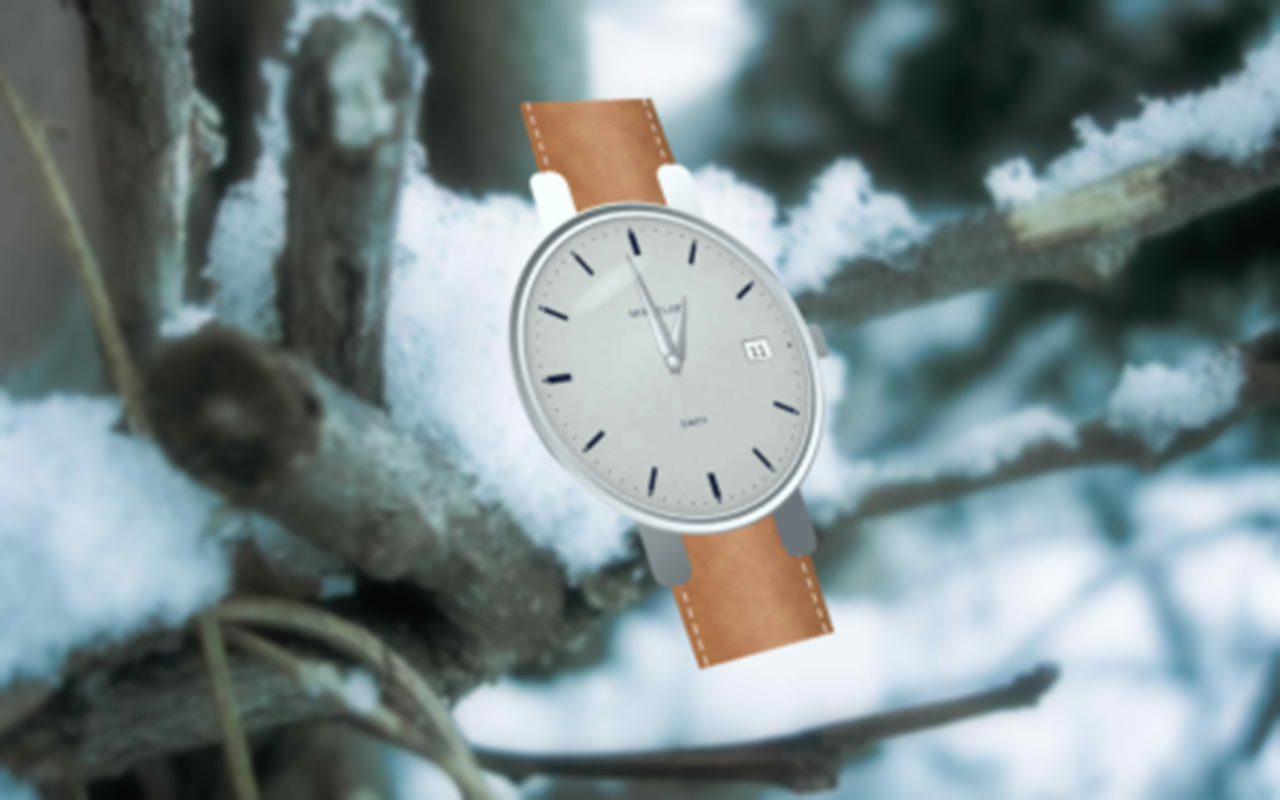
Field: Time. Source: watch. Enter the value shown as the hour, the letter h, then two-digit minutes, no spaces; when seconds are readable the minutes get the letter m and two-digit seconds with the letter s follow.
12h59
